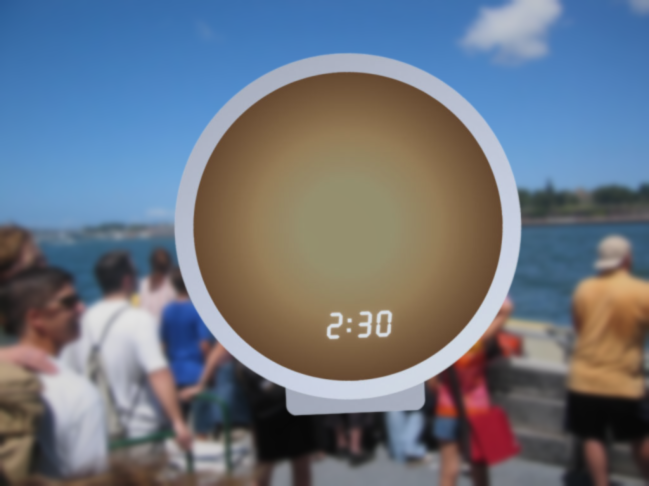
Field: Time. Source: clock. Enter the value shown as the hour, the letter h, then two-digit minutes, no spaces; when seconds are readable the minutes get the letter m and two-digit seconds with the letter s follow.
2h30
